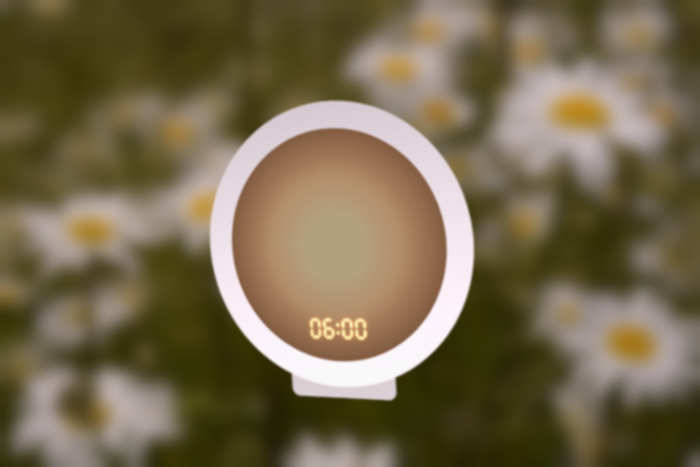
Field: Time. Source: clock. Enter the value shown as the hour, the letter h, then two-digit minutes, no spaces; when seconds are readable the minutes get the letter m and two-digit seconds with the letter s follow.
6h00
